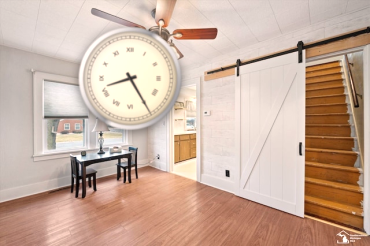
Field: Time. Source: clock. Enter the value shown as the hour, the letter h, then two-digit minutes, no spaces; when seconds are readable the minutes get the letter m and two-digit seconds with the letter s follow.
8h25
